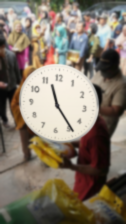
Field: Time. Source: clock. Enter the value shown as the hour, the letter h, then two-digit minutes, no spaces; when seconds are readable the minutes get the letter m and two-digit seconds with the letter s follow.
11h24
